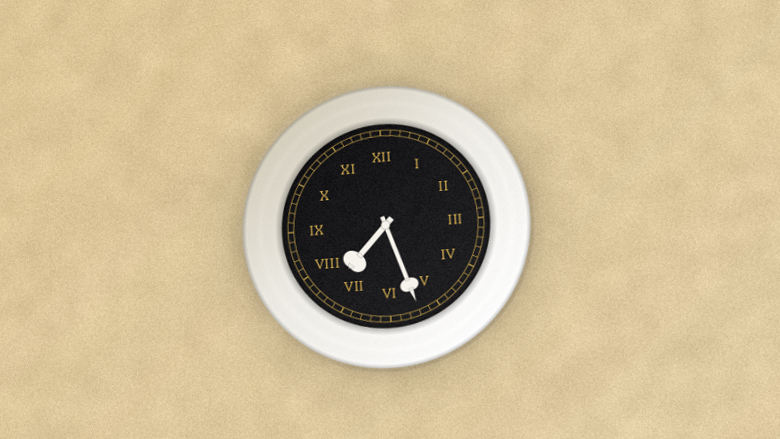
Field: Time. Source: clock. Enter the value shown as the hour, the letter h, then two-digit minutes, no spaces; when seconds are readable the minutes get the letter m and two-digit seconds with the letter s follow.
7h27
